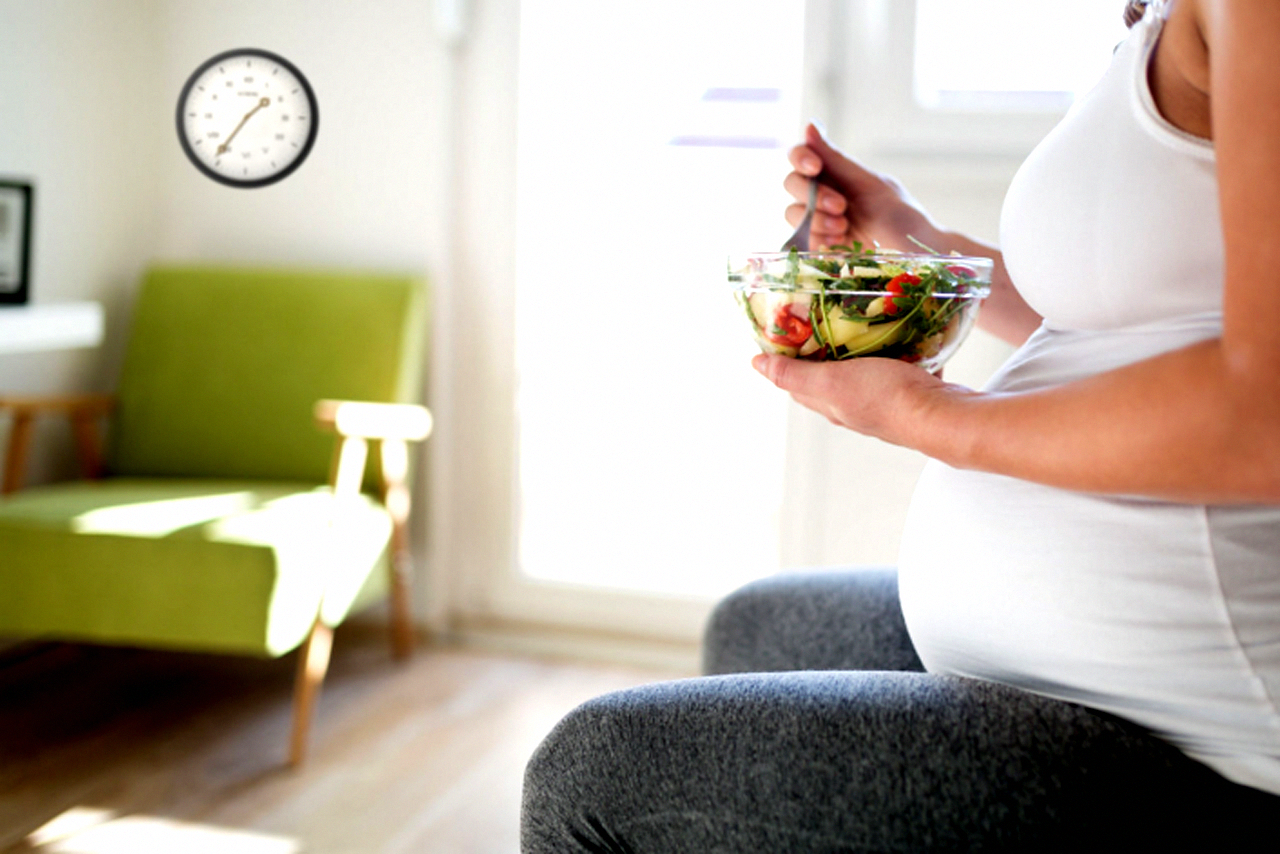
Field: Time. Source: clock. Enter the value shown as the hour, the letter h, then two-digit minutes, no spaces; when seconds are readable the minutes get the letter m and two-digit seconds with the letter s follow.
1h36
